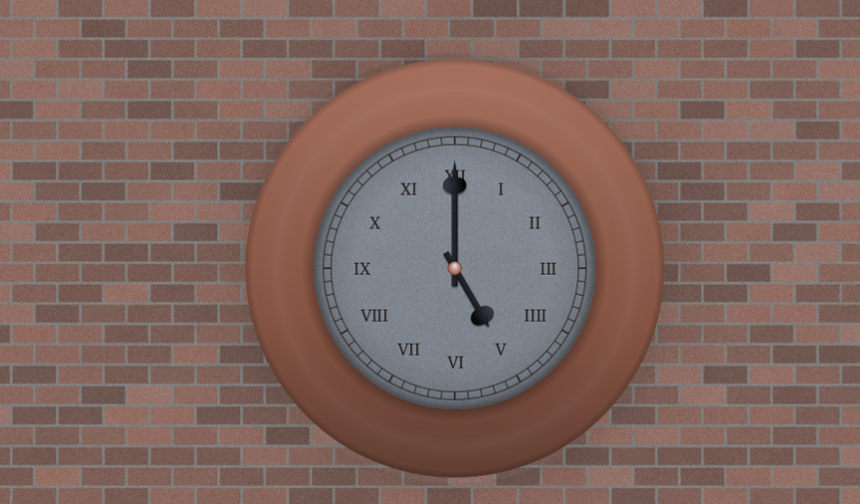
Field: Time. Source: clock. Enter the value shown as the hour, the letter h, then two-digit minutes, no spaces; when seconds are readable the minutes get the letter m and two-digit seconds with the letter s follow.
5h00
